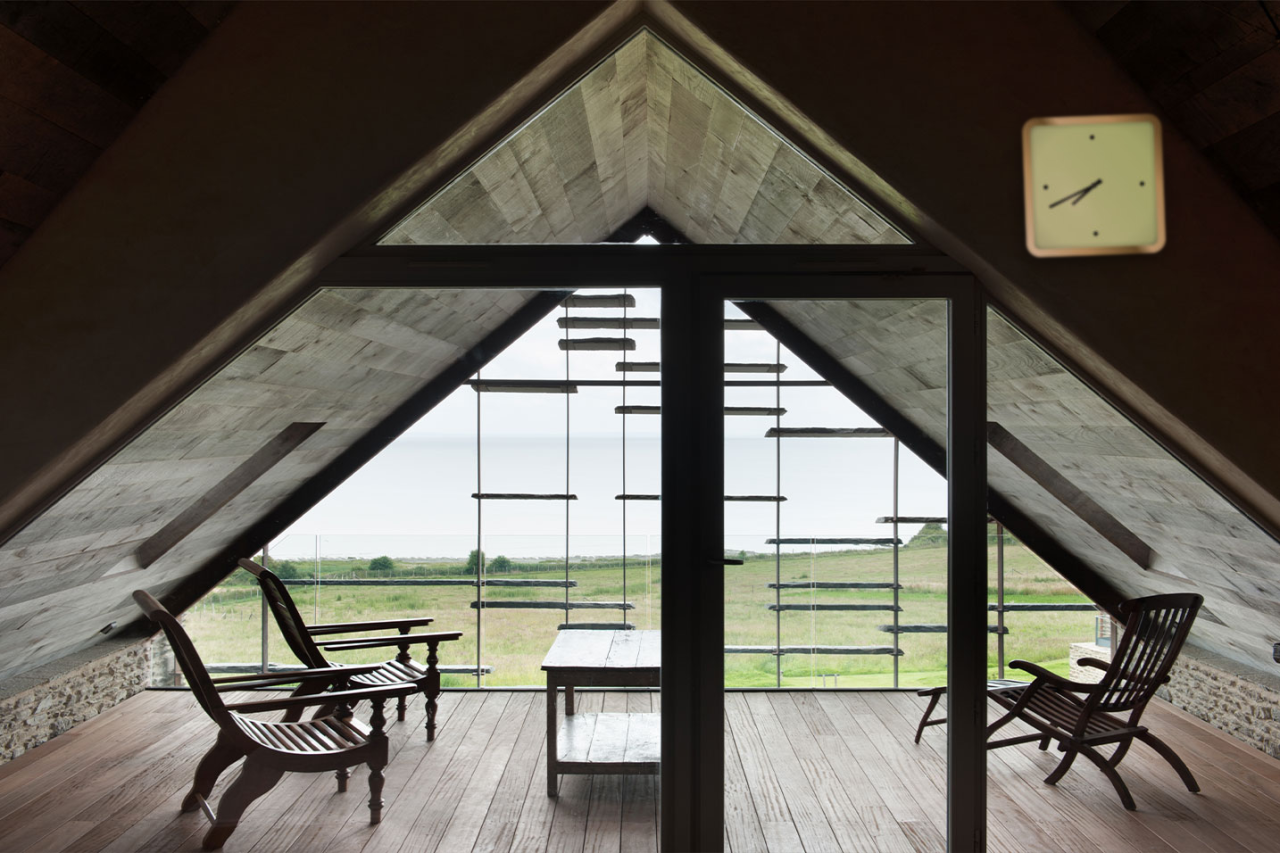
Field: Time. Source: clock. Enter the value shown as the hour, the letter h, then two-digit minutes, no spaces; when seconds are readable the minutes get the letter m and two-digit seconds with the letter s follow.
7h41
